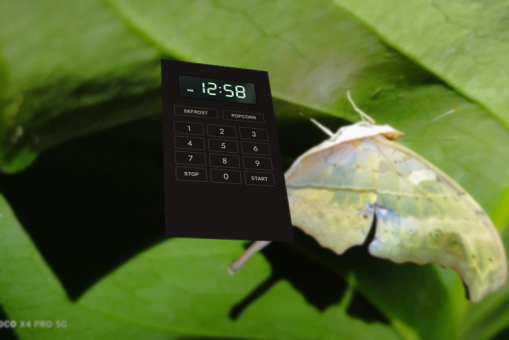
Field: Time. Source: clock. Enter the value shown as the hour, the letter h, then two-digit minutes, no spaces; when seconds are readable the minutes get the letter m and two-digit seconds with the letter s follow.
12h58
